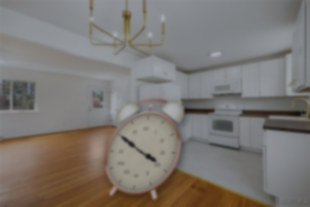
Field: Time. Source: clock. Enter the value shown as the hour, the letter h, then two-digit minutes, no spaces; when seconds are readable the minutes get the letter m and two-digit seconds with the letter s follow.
3h50
